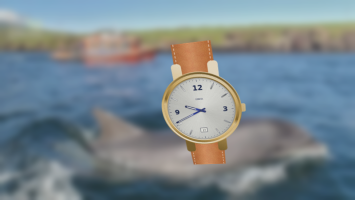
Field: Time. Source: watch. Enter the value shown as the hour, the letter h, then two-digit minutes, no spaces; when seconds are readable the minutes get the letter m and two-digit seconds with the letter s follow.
9h41
